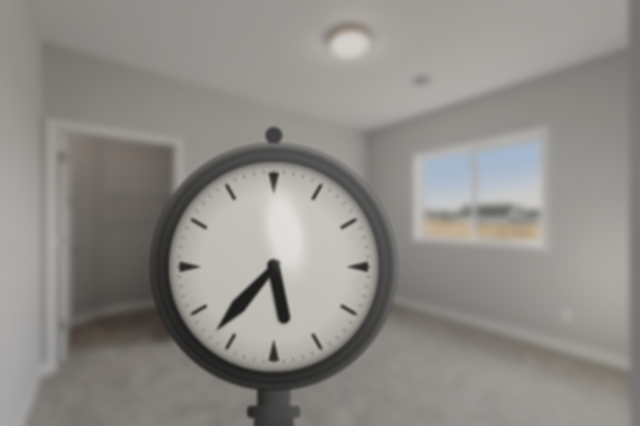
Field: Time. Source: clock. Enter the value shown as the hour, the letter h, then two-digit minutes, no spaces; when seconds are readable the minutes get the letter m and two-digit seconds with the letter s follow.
5h37
